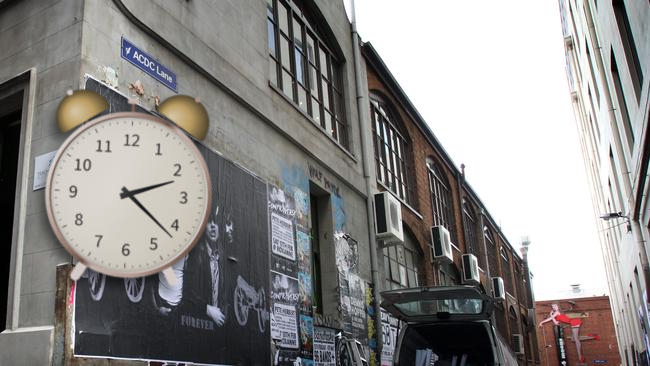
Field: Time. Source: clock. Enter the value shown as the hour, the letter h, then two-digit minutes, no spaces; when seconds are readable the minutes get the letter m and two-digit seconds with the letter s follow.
2h22
